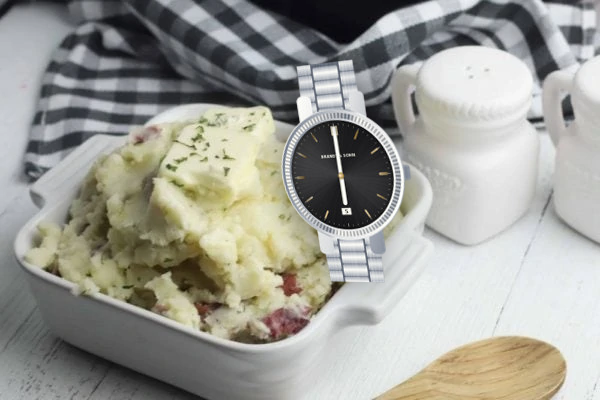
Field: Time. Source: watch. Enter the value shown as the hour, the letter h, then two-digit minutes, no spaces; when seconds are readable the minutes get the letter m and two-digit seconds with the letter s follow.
6h00
